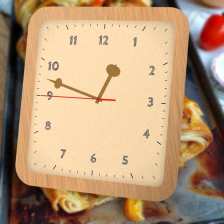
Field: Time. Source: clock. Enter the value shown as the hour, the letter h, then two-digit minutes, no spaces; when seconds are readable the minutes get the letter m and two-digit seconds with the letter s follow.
12h47m45s
